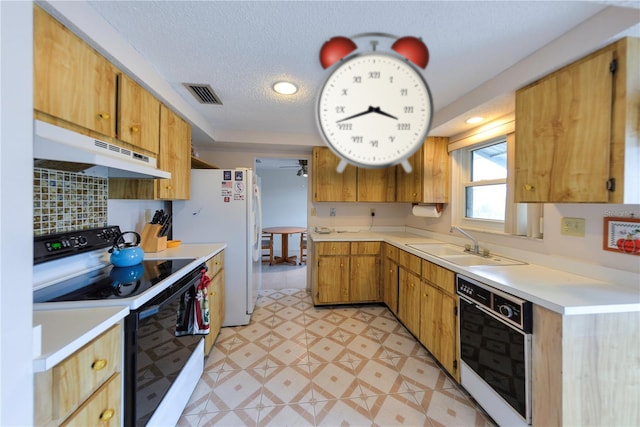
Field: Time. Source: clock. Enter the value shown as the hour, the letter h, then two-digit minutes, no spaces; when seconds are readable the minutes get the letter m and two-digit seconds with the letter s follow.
3h42
